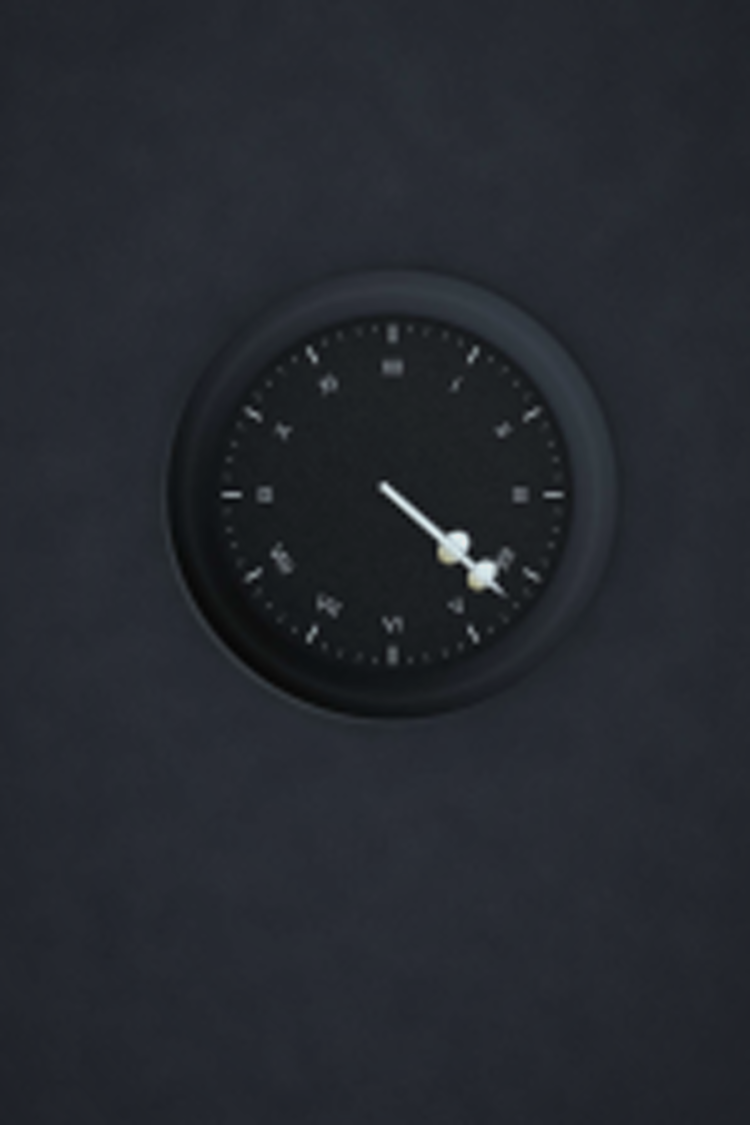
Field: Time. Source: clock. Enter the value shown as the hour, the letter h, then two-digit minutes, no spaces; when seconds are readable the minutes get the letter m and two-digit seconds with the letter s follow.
4h22
